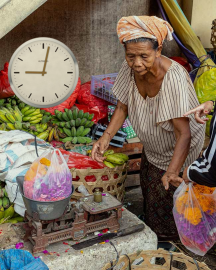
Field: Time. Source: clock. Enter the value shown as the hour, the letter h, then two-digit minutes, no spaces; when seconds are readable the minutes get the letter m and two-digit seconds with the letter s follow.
9h02
